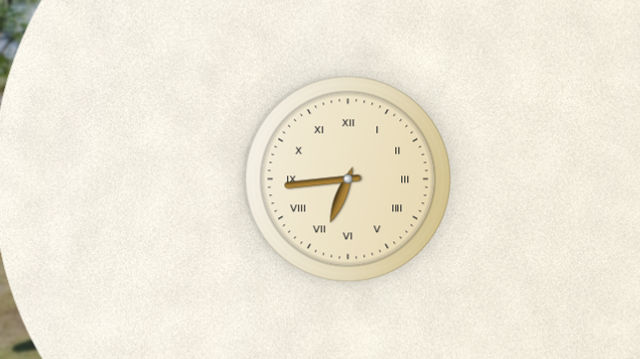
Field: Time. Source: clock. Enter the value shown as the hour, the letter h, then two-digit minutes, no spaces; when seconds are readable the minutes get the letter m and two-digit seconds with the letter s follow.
6h44
